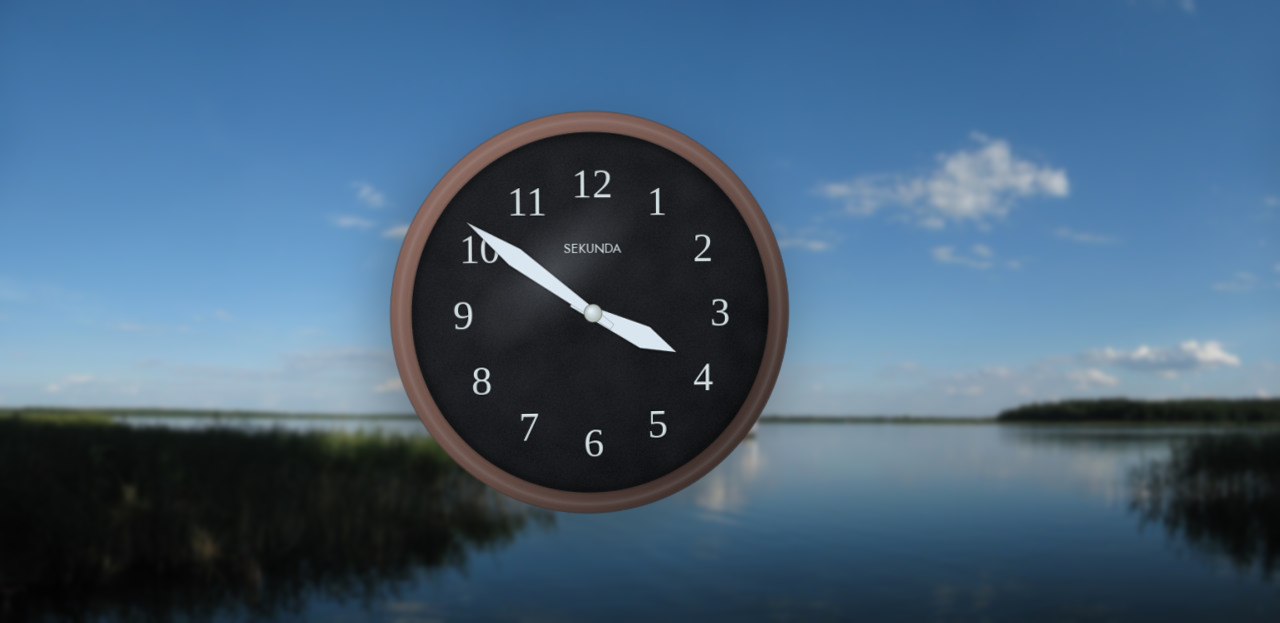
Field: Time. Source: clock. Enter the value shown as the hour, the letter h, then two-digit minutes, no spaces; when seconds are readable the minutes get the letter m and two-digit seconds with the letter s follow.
3h51
